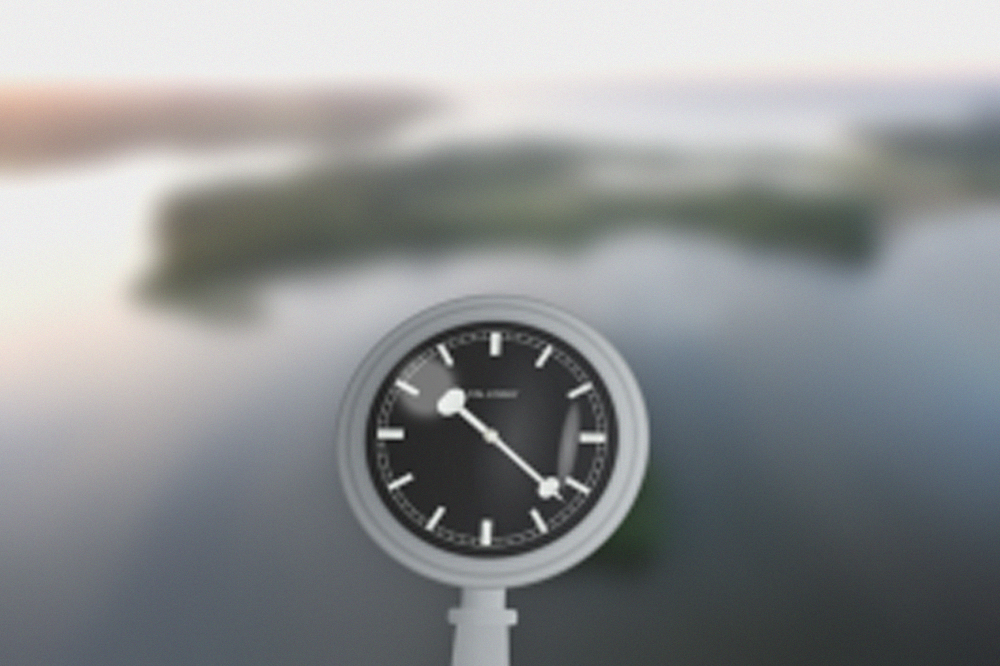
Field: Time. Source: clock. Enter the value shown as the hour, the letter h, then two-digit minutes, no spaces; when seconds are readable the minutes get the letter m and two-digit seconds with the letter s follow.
10h22
